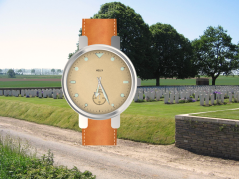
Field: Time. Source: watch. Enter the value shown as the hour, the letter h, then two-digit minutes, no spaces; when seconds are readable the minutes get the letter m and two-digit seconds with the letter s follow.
6h26
